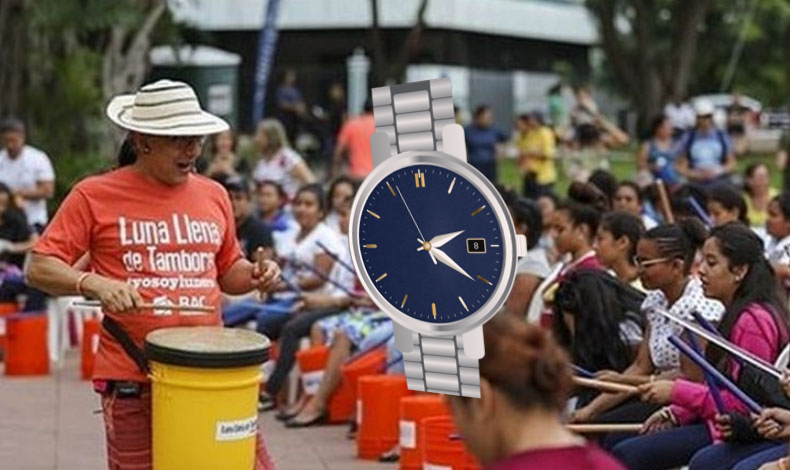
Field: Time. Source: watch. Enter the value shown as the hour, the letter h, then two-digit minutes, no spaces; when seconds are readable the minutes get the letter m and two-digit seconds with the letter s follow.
2h20m56s
